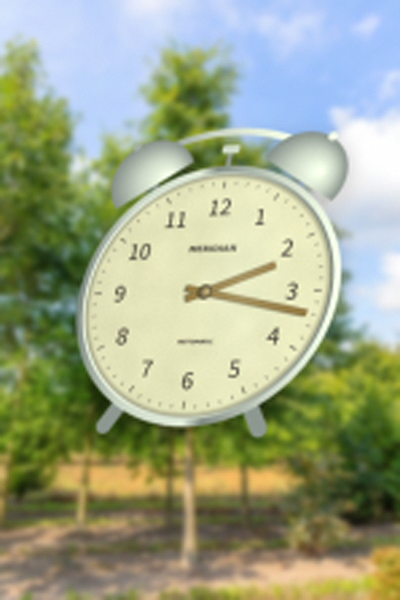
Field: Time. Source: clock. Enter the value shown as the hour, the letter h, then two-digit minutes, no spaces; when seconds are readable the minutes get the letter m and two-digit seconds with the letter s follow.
2h17
